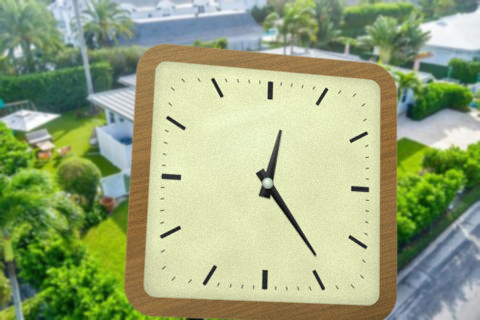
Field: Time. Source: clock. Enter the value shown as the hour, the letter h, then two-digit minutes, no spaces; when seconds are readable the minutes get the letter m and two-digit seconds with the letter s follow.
12h24
